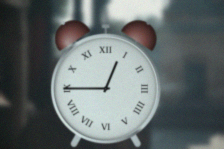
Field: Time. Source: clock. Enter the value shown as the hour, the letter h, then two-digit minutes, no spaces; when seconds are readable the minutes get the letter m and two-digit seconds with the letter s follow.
12h45
